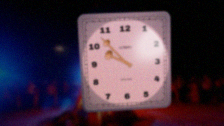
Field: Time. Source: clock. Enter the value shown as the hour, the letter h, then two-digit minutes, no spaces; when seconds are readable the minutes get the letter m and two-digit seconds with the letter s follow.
9h53
